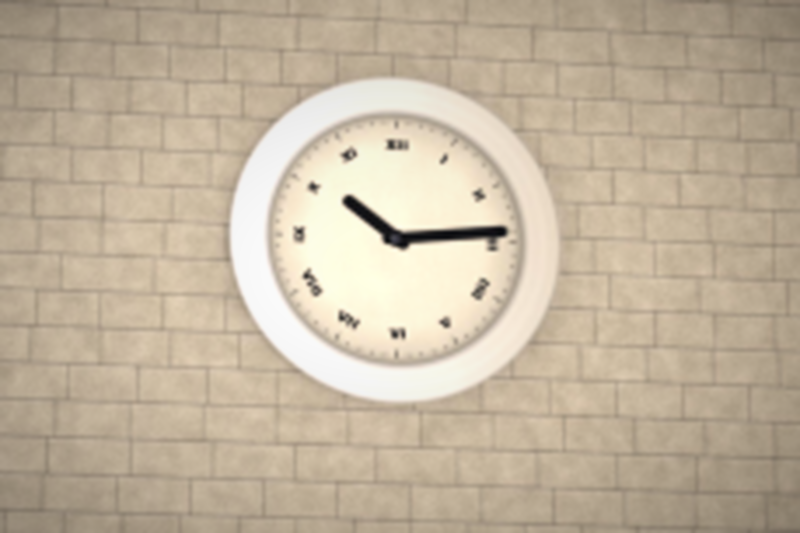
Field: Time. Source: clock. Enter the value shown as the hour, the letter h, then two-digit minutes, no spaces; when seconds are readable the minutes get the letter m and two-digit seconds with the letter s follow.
10h14
